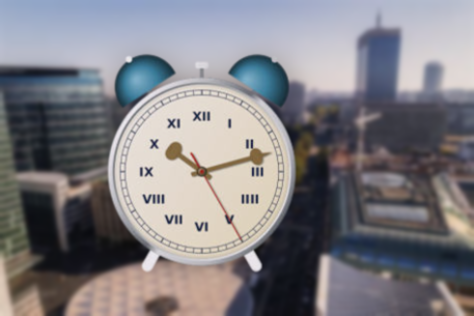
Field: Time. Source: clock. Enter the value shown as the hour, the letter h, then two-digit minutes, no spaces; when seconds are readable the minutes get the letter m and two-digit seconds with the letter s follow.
10h12m25s
